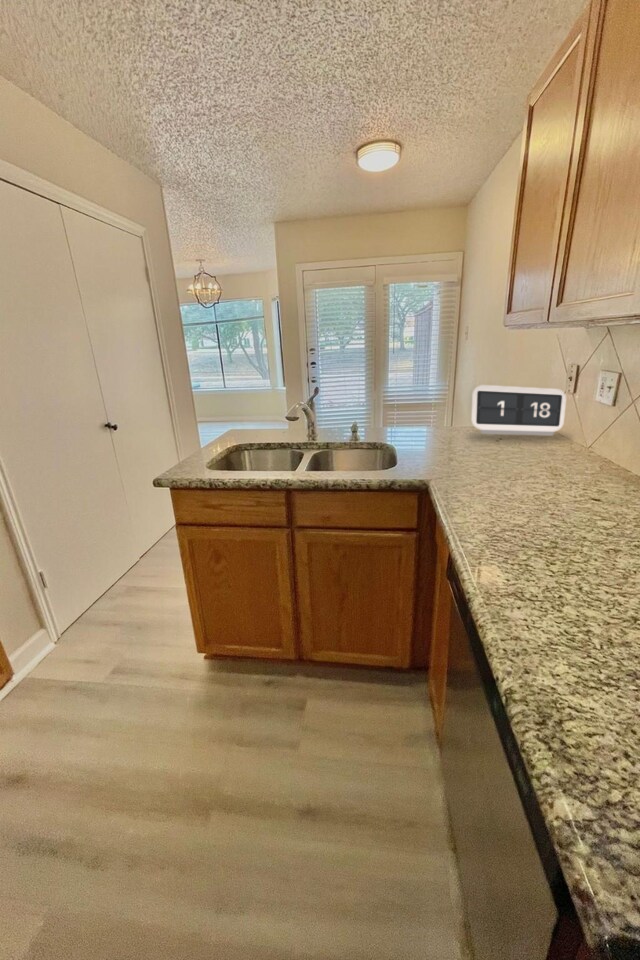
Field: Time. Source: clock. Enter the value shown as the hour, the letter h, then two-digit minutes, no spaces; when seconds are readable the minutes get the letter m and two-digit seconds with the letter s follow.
1h18
